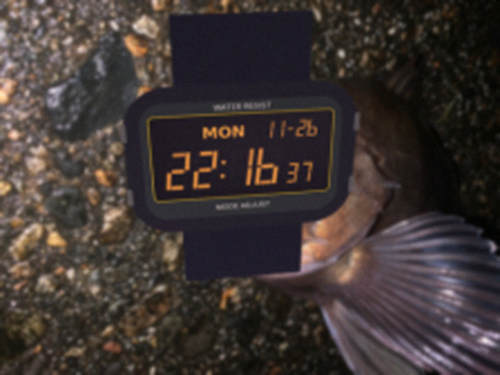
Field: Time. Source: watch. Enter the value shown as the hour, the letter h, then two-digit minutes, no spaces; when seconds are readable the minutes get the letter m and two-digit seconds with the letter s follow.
22h16m37s
